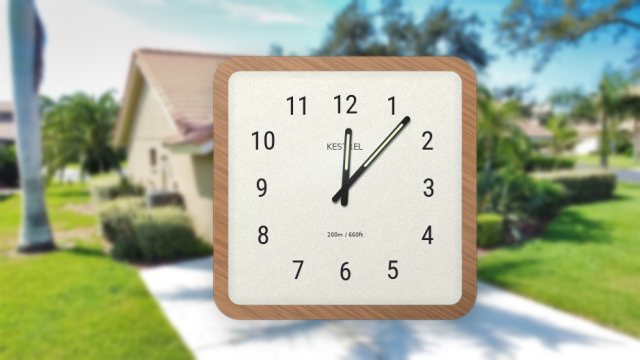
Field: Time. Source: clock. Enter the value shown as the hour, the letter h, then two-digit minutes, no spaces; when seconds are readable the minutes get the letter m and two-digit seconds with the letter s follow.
12h07
